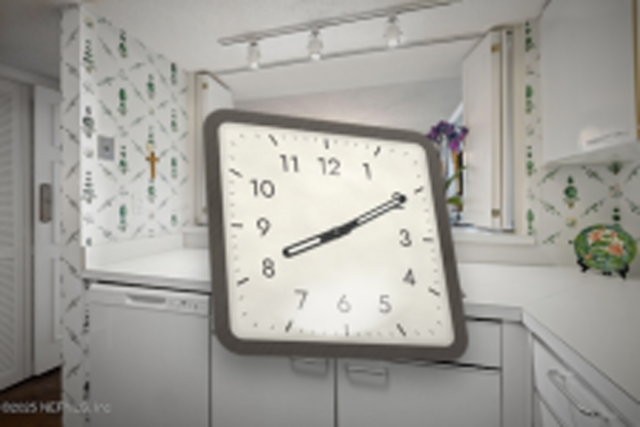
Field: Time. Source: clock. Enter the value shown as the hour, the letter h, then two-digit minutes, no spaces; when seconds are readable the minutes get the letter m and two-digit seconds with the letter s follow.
8h10
